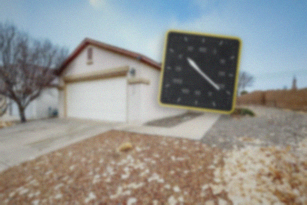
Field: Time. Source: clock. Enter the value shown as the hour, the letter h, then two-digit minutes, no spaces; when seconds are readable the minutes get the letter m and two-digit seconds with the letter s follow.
10h21
